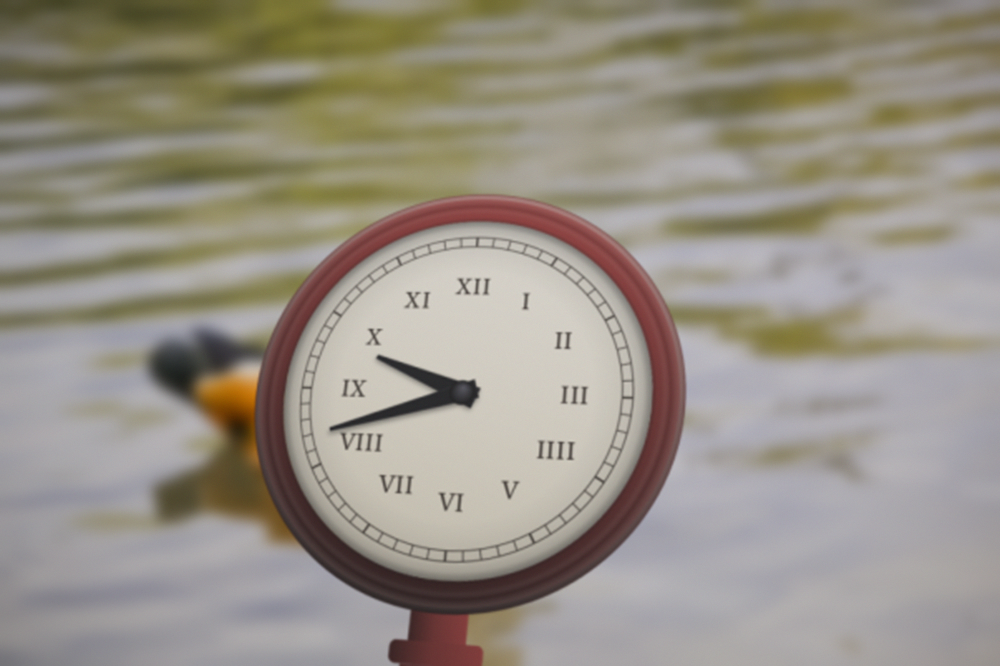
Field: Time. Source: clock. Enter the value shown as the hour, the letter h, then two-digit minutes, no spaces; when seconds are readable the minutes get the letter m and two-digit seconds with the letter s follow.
9h42
